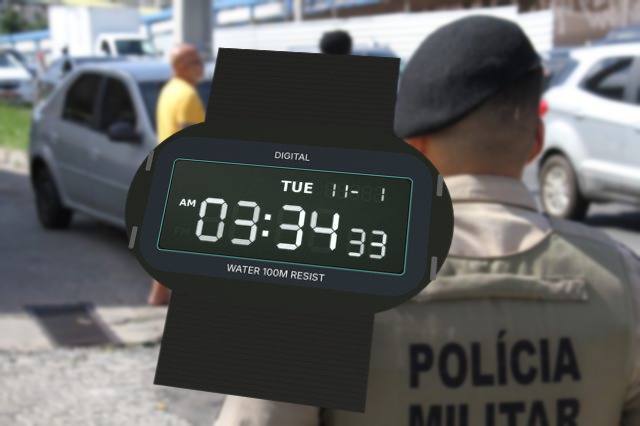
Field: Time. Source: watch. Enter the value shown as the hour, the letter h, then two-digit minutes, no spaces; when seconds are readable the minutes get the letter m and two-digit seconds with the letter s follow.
3h34m33s
